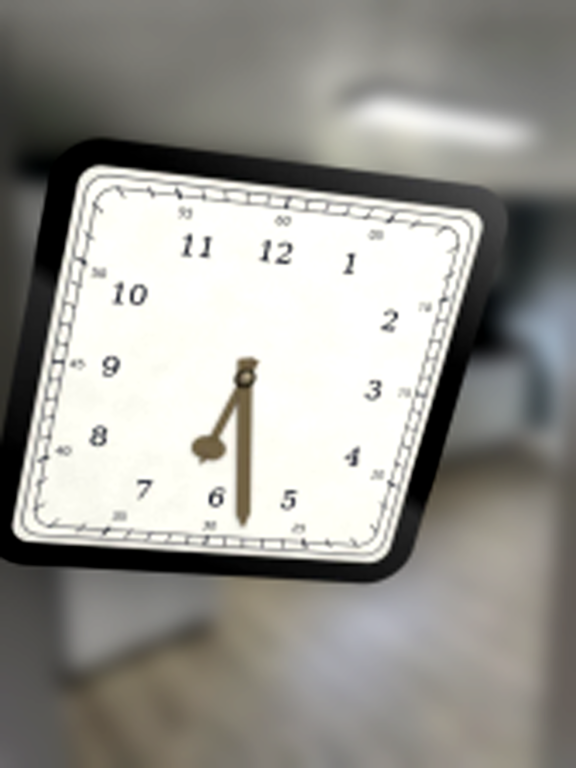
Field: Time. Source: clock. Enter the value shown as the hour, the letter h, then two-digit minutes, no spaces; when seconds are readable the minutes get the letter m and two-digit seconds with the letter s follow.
6h28
